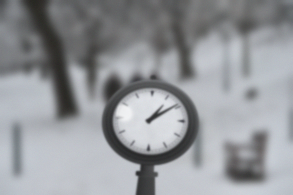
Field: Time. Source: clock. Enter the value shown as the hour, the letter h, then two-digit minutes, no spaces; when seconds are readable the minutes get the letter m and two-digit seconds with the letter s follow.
1h09
